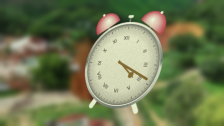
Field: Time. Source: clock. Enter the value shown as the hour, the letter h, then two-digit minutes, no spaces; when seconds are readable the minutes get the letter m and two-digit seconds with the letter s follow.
4h19
